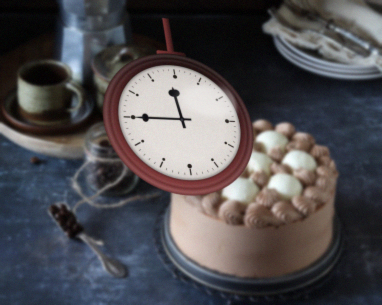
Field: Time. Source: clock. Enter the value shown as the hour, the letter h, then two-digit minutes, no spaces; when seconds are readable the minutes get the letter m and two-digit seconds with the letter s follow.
11h45
